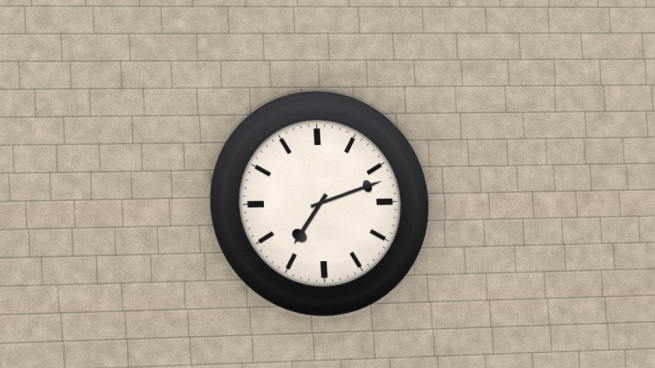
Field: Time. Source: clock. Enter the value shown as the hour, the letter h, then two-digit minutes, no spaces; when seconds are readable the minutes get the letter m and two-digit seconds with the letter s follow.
7h12
